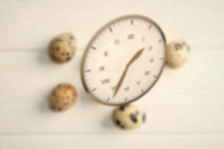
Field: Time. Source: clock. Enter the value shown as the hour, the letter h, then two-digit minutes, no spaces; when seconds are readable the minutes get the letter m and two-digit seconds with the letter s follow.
1h34
